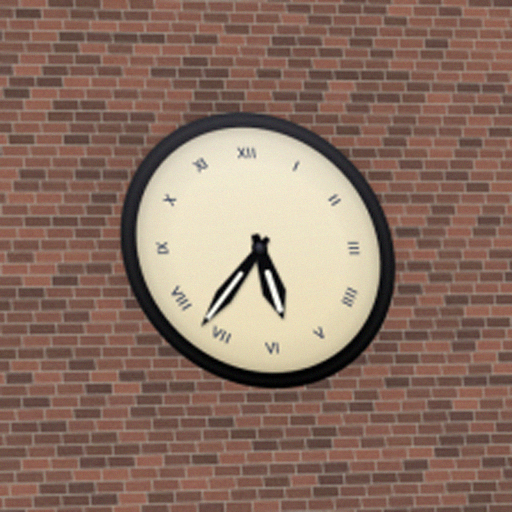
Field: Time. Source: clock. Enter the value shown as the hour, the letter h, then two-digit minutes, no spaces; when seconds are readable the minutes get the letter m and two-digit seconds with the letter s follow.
5h37
